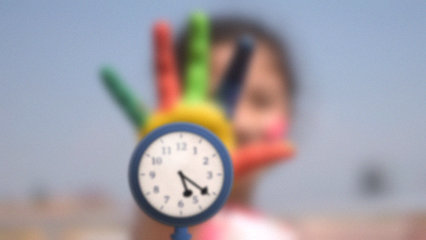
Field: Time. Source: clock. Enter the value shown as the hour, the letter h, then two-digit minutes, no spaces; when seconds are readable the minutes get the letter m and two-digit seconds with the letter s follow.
5h21
